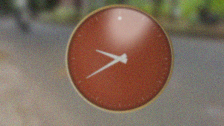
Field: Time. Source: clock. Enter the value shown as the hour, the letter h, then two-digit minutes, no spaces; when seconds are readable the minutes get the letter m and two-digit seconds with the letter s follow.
9h40
